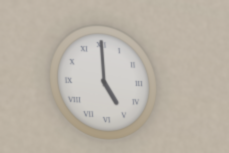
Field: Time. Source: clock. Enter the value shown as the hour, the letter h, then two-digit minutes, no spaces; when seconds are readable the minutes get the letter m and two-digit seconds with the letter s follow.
5h00
